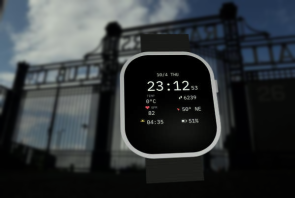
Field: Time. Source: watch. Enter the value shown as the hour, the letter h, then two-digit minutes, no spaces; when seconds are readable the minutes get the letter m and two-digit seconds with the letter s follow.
23h12
